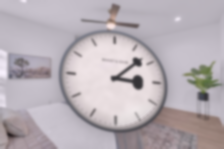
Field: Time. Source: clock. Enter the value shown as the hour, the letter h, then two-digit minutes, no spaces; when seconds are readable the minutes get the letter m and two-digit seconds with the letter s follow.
3h08
